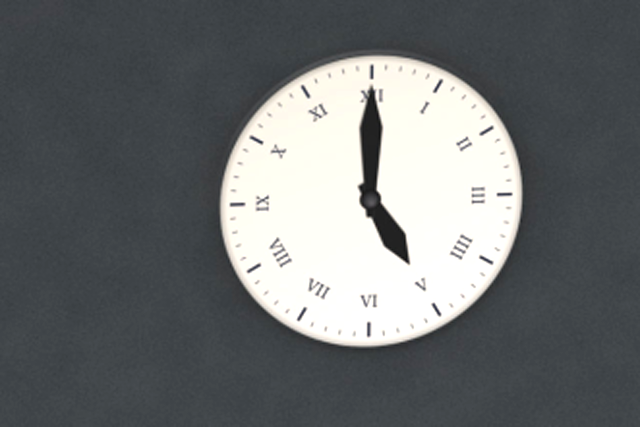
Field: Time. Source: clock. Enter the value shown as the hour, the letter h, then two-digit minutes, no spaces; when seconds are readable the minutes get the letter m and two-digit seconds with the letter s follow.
5h00
